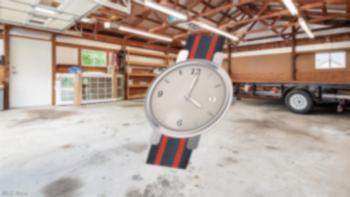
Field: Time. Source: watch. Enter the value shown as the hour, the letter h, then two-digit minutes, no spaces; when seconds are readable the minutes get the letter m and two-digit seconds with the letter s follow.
4h01
